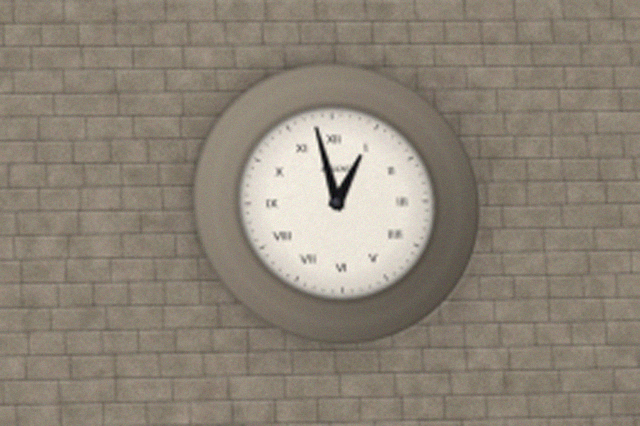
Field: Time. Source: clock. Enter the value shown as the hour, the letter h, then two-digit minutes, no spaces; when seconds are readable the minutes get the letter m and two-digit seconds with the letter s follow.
12h58
